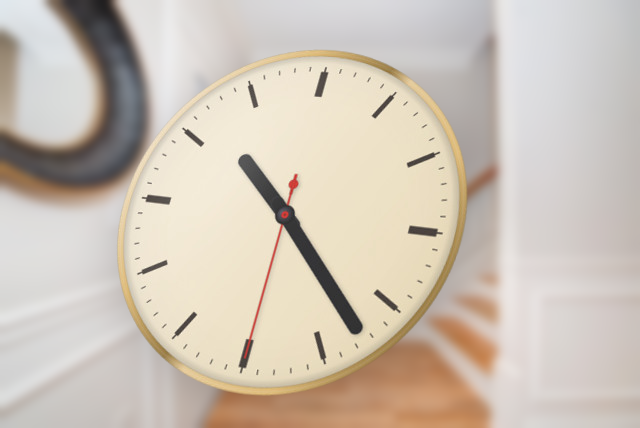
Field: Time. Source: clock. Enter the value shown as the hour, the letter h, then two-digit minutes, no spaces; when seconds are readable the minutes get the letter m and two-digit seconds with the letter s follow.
10h22m30s
